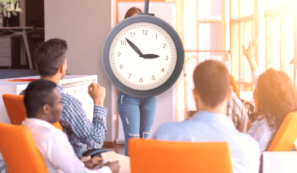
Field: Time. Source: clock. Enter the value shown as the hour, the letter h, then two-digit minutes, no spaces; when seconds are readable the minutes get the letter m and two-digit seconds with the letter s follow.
2h52
